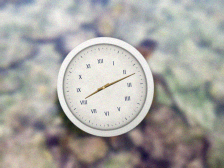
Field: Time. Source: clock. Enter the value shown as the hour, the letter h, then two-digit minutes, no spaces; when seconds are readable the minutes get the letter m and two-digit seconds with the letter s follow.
8h12
